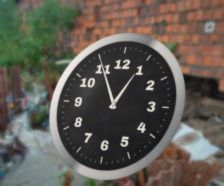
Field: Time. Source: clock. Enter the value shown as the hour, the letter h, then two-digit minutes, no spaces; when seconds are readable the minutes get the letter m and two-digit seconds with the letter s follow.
12h55
